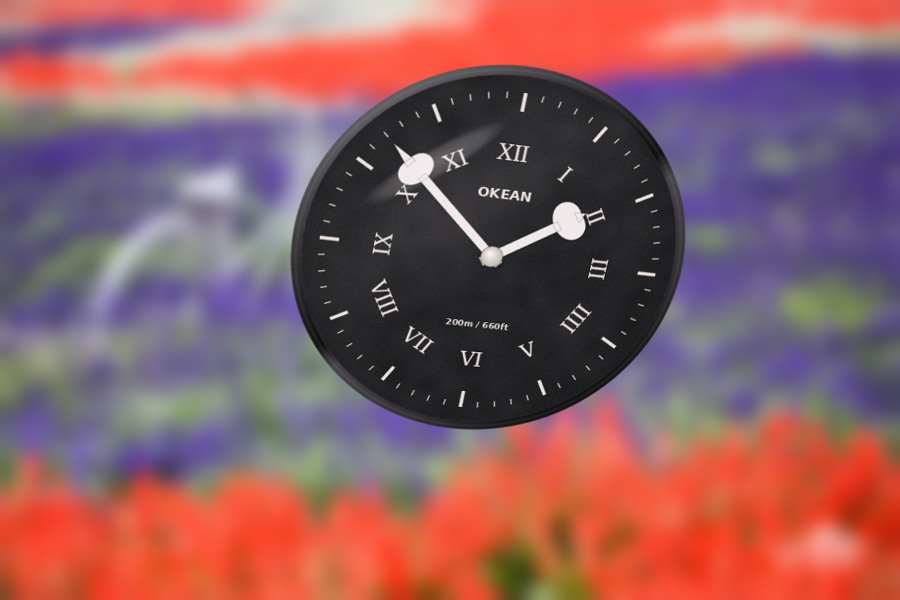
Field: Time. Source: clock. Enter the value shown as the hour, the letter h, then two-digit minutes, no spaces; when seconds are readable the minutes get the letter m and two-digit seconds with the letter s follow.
1h52
